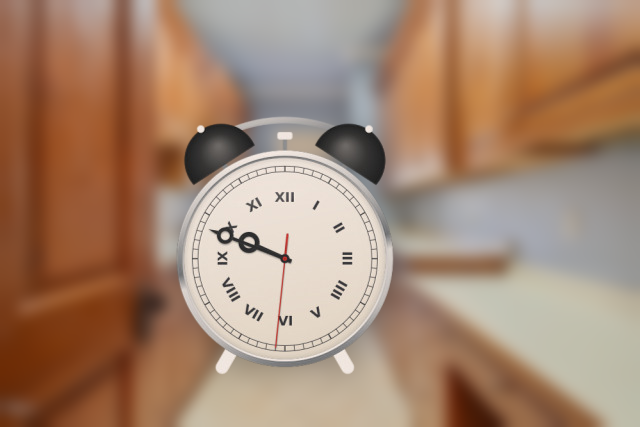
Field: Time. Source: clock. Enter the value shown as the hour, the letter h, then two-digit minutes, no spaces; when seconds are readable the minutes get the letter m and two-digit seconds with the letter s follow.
9h48m31s
